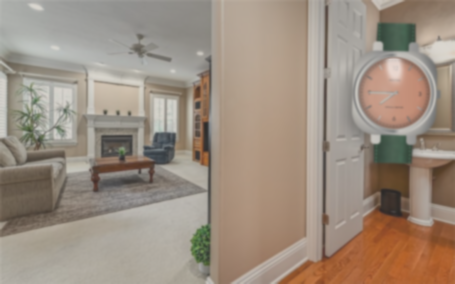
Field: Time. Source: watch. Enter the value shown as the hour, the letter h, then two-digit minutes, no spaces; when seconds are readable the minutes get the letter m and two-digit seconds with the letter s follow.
7h45
